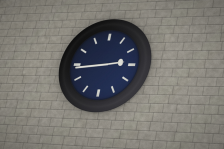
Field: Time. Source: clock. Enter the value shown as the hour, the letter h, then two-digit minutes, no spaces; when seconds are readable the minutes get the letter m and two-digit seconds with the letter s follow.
2h44
